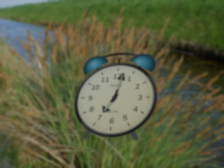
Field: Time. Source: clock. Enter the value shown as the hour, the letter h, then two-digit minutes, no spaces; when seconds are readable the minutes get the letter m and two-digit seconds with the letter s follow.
7h02
